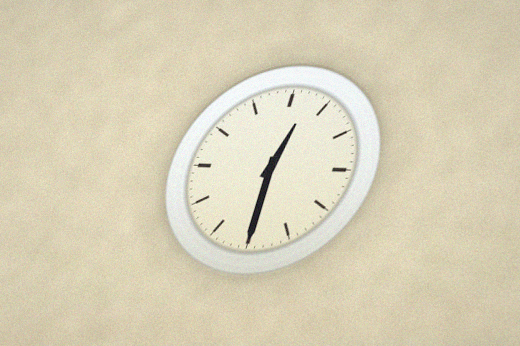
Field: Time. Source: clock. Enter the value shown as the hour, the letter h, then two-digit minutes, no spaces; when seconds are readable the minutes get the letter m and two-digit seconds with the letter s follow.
12h30
